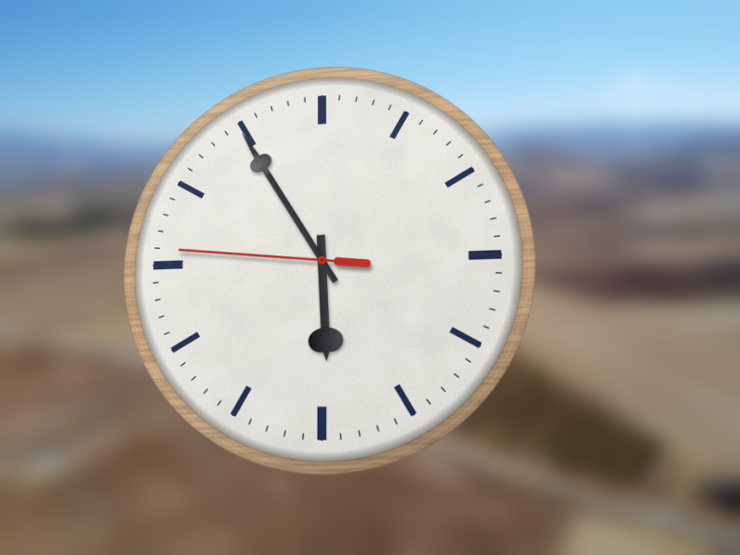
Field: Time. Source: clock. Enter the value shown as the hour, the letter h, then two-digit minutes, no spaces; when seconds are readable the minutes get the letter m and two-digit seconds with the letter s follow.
5h54m46s
